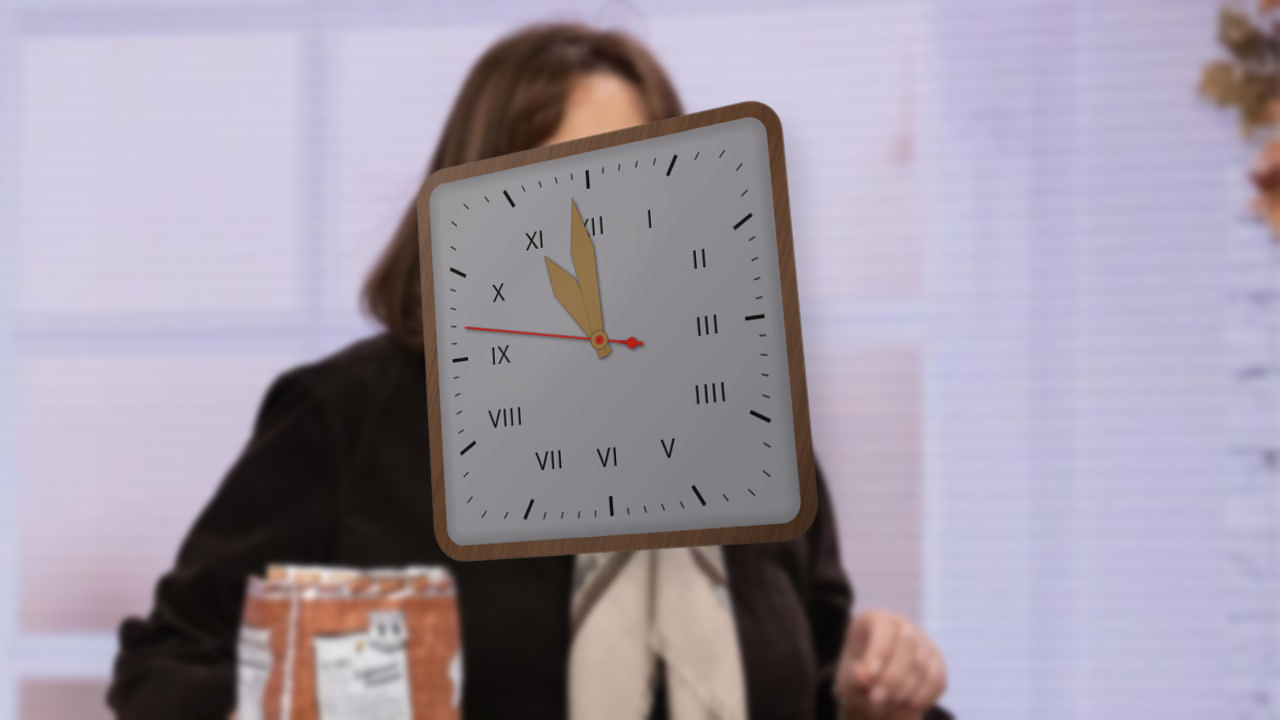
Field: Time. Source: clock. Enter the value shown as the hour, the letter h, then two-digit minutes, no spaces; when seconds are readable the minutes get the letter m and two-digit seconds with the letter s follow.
10h58m47s
